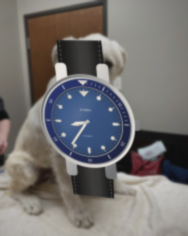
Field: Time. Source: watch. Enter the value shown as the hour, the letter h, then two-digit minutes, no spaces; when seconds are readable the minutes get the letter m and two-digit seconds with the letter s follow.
8h36
